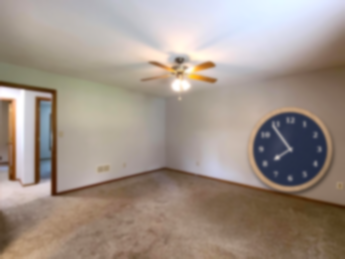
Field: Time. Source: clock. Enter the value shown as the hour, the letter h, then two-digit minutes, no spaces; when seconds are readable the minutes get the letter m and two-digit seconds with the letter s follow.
7h54
